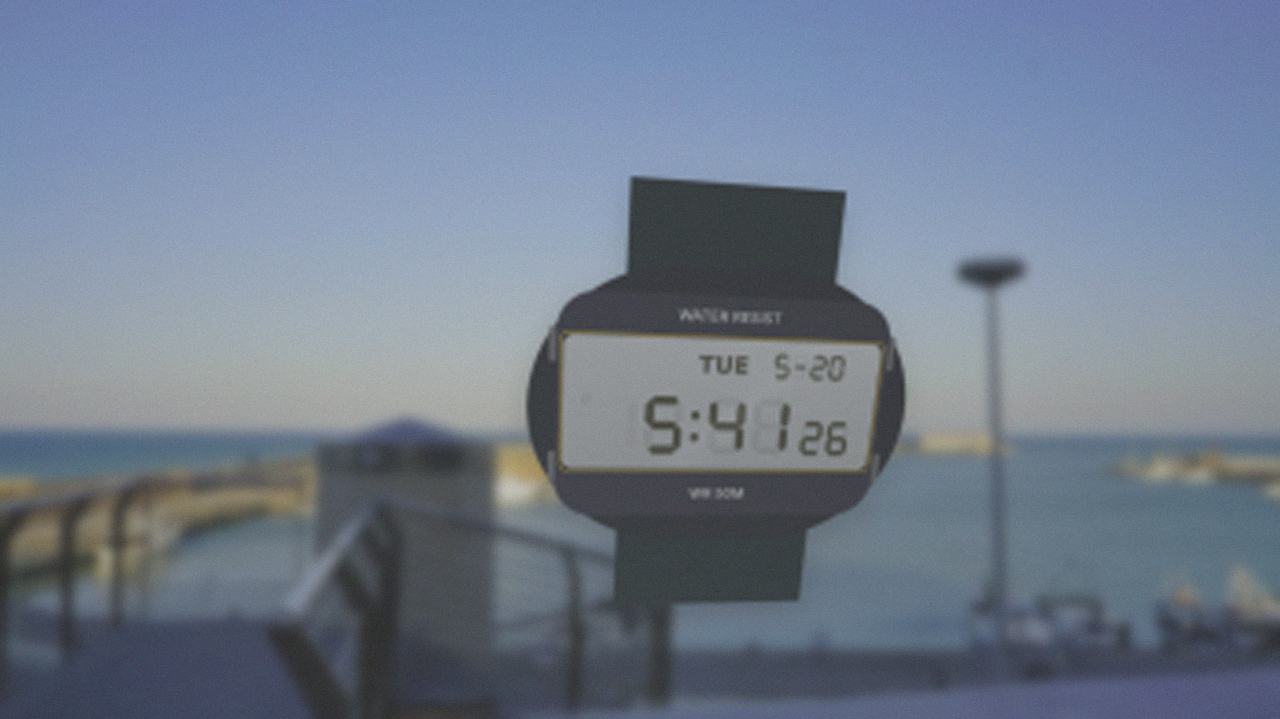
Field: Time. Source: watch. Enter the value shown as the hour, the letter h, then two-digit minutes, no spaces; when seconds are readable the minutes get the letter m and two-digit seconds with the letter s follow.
5h41m26s
